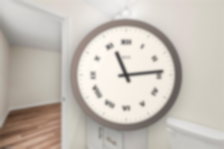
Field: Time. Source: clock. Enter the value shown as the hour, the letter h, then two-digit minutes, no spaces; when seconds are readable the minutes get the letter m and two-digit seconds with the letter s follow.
11h14
